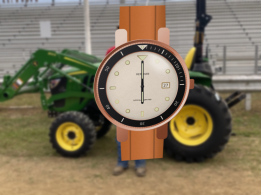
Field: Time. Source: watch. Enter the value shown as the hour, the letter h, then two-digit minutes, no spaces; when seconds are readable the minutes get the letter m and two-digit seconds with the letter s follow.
6h00
